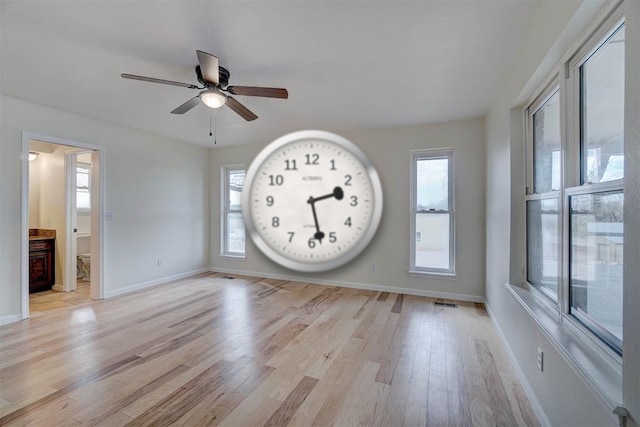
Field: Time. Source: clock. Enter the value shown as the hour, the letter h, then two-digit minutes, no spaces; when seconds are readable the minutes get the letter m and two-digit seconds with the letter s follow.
2h28
